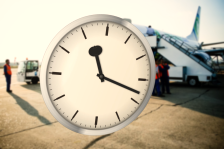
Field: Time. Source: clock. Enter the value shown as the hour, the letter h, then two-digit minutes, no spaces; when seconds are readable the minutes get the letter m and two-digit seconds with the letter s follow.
11h18
